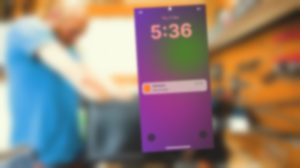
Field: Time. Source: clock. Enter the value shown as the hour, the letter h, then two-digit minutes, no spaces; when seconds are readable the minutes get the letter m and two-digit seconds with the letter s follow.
5h36
